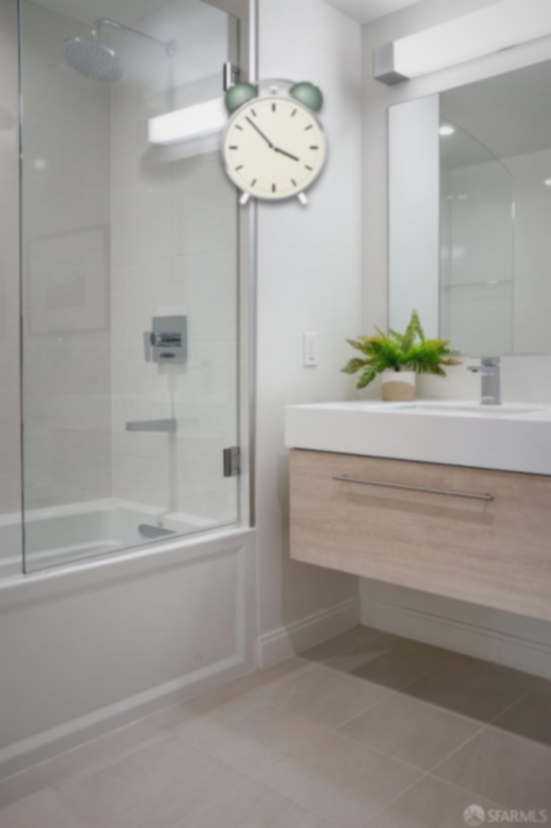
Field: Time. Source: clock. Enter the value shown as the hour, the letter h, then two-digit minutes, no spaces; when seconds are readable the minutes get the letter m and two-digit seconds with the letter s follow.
3h53
